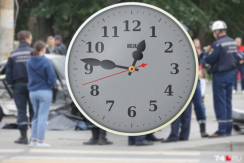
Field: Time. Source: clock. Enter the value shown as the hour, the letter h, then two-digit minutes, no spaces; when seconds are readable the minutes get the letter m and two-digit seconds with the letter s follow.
12h46m42s
